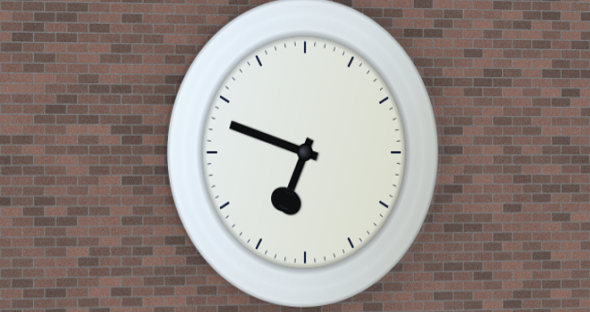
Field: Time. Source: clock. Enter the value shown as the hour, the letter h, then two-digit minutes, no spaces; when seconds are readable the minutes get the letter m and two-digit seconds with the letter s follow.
6h48
